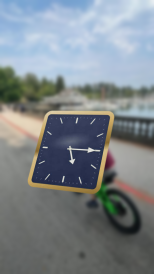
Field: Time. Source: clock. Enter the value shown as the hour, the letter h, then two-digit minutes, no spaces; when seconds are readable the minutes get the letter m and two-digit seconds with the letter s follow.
5h15
